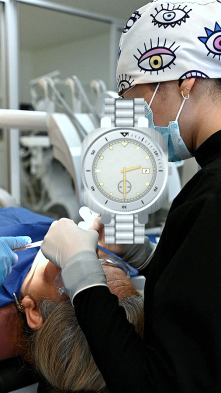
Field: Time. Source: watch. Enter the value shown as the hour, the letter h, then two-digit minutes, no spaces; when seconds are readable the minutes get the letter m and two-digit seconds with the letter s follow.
2h30
